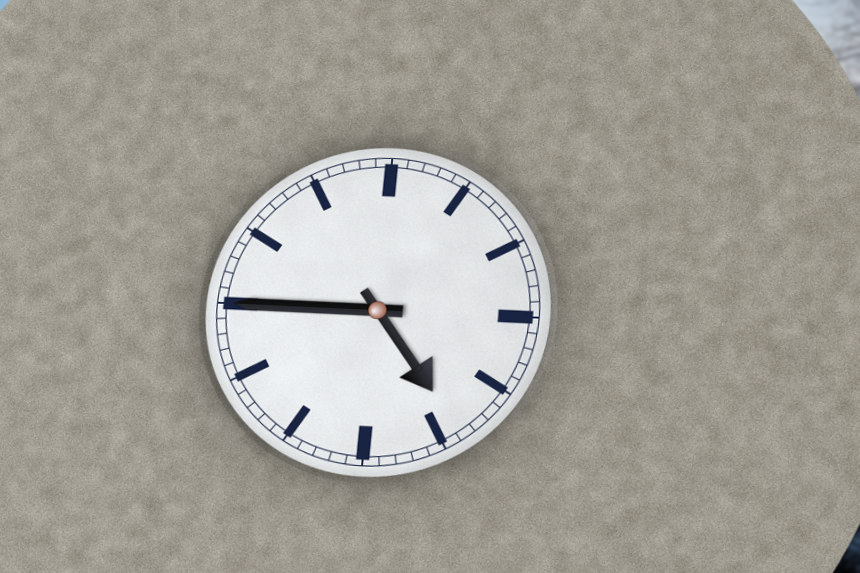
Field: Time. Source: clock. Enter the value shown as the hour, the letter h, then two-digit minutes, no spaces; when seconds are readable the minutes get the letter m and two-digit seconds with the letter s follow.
4h45
